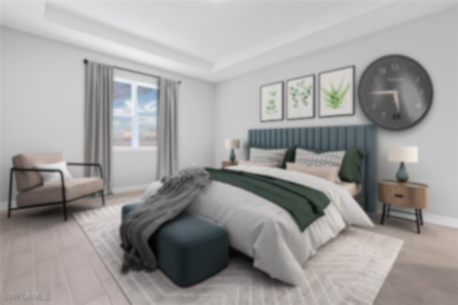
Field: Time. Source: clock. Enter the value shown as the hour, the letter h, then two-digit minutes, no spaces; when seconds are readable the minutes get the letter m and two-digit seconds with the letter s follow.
5h45
